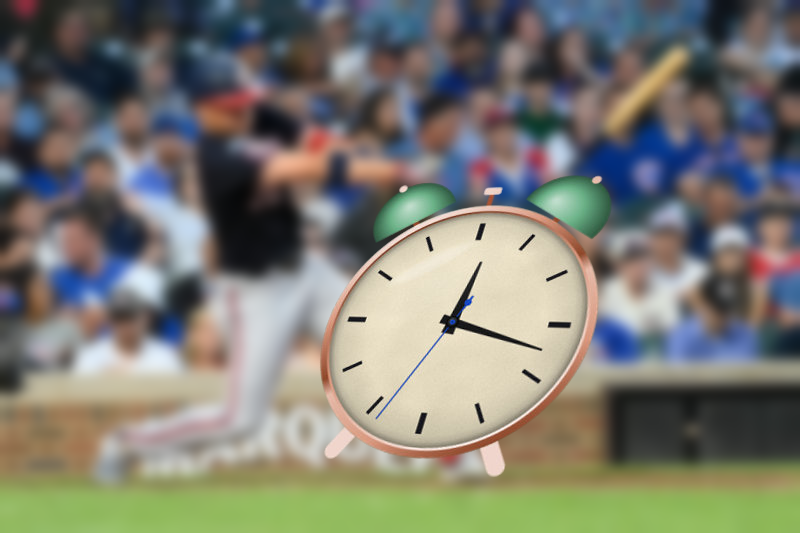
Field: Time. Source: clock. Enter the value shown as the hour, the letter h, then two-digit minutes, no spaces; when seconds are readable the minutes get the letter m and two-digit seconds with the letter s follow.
12h17m34s
